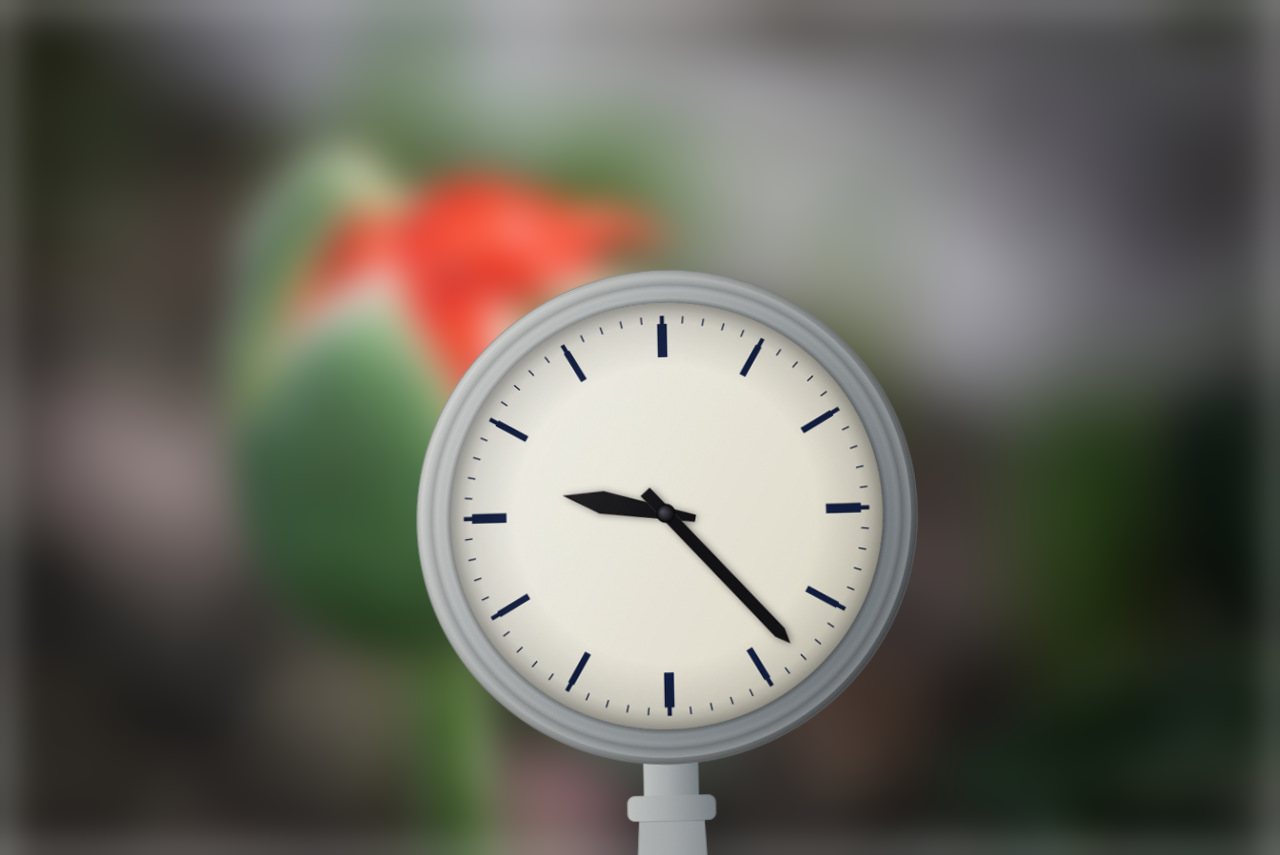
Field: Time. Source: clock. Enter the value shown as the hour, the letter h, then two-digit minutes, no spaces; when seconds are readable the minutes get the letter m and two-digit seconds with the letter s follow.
9h23
